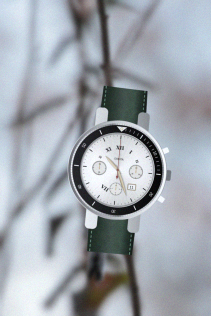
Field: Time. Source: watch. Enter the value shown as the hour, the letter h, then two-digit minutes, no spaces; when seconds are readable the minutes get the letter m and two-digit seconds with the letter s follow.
10h26
